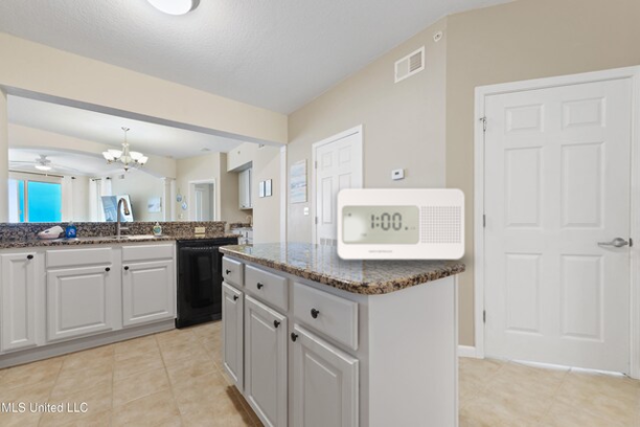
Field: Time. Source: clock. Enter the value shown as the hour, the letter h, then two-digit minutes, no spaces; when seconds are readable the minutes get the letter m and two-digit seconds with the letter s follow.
1h00
